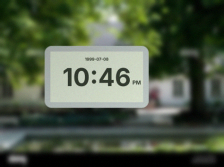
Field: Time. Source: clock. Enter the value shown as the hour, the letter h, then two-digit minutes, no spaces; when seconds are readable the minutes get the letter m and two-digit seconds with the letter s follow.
10h46
